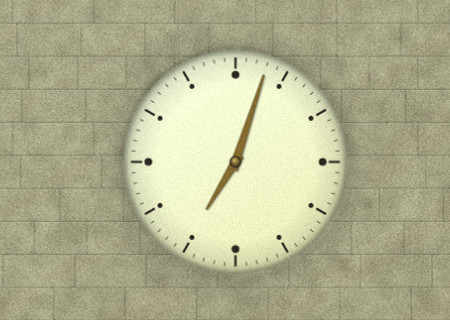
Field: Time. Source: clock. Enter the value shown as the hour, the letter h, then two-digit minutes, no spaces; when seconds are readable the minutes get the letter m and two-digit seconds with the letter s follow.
7h03
